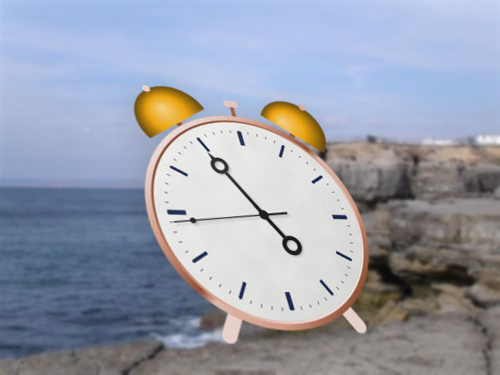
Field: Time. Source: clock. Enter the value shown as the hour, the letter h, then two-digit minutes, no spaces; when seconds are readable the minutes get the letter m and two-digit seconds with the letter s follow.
4h54m44s
